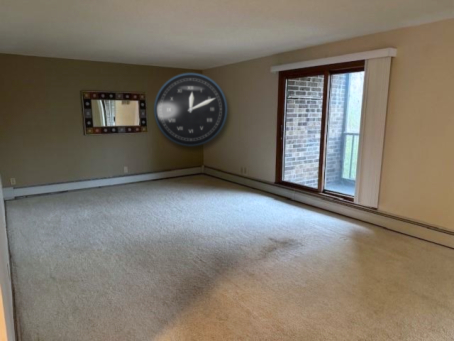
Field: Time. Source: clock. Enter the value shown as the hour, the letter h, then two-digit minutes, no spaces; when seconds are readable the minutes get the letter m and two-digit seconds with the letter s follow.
12h11
